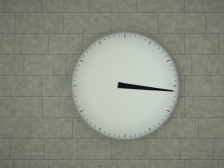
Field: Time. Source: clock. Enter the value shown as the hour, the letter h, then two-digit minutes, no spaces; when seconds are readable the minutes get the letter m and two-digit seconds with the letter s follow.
3h16
